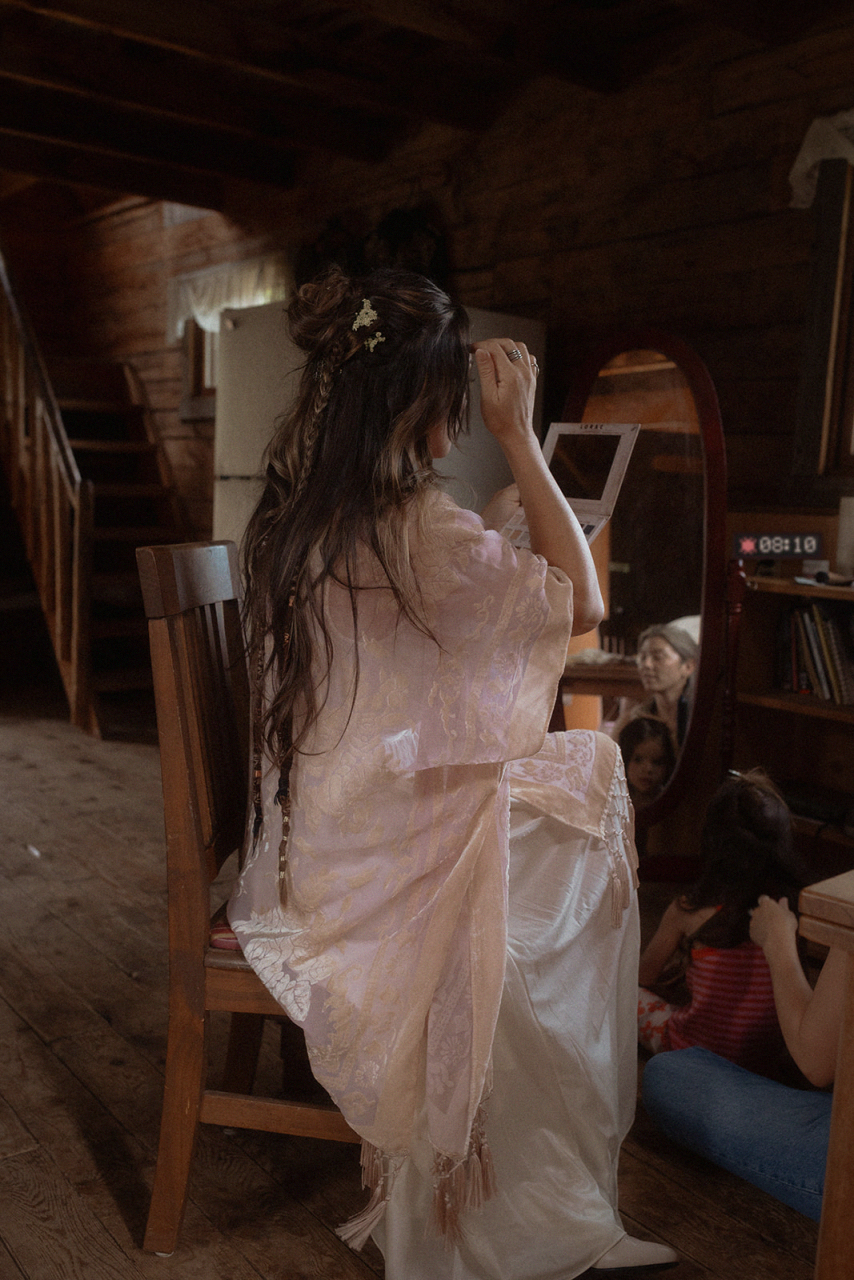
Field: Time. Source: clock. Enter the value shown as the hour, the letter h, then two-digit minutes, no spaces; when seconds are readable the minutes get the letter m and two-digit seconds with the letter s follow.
8h10
